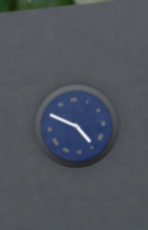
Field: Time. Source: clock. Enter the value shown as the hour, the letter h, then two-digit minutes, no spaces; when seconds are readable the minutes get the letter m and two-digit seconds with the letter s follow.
4h50
